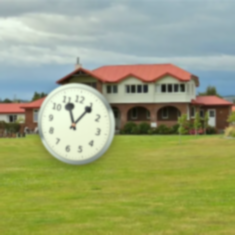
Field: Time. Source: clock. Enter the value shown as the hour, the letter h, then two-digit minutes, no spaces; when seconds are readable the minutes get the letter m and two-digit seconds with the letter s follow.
11h05
